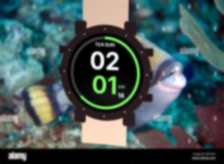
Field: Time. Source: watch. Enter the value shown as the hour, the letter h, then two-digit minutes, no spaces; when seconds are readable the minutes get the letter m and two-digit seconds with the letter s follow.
2h01
